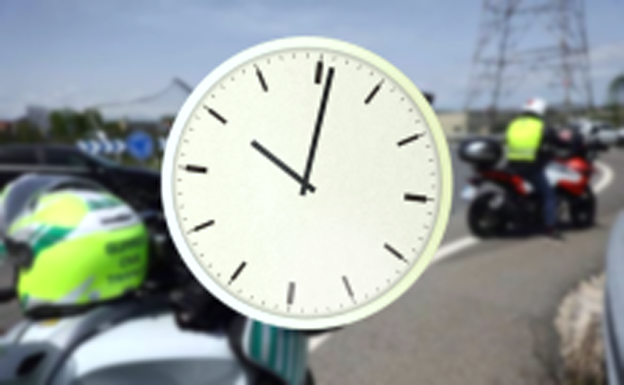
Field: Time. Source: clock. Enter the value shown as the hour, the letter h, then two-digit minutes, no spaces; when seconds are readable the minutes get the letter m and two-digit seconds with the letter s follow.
10h01
